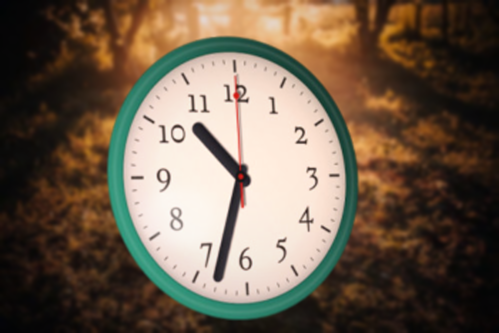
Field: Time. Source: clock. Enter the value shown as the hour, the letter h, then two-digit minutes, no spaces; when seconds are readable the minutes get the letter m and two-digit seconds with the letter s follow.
10h33m00s
